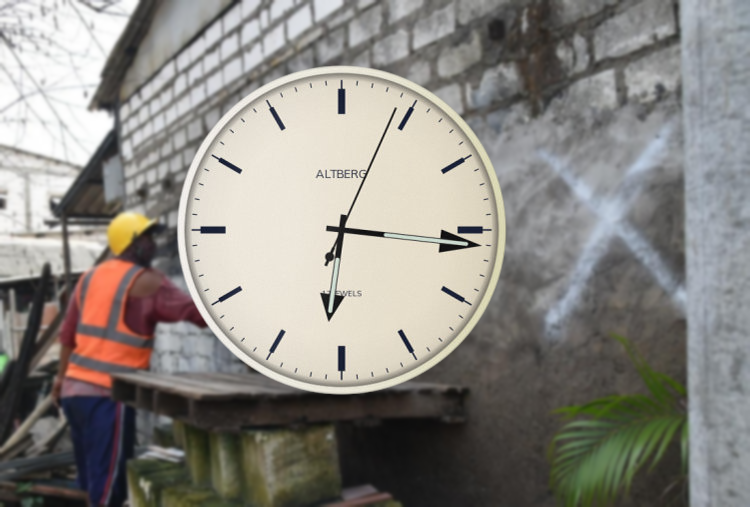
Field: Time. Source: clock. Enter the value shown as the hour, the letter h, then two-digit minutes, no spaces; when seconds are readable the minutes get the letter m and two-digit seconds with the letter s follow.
6h16m04s
